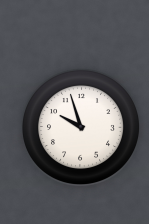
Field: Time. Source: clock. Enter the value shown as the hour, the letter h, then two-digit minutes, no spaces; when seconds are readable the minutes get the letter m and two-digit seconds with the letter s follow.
9h57
